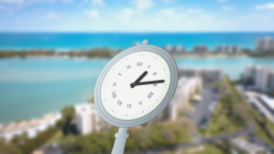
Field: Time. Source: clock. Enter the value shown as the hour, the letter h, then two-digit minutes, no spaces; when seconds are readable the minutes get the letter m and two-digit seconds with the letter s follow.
1h14
